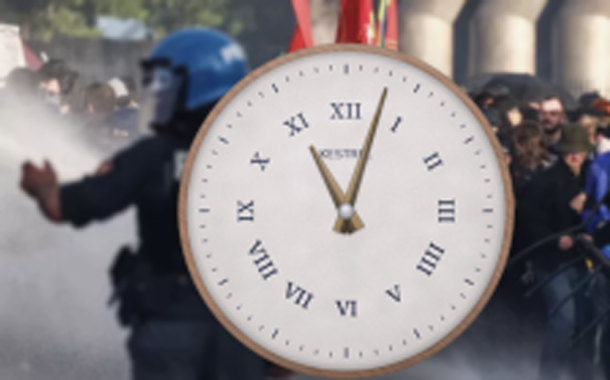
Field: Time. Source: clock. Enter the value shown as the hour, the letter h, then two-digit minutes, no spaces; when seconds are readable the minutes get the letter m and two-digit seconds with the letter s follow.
11h03
